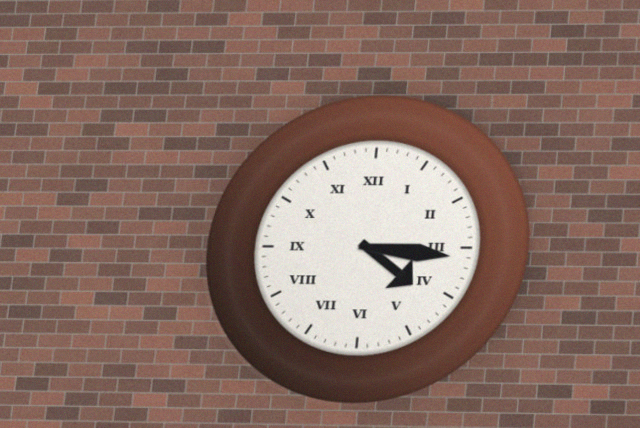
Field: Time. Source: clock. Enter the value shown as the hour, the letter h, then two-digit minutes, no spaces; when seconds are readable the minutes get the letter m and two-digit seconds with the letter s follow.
4h16
